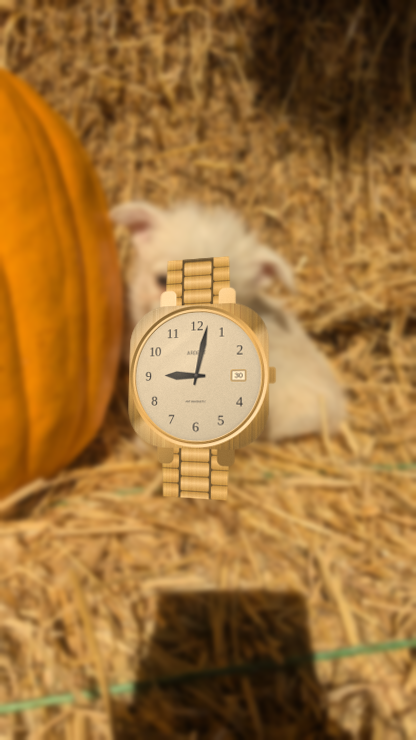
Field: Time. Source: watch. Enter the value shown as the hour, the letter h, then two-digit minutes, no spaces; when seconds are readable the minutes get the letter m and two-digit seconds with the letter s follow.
9h02
